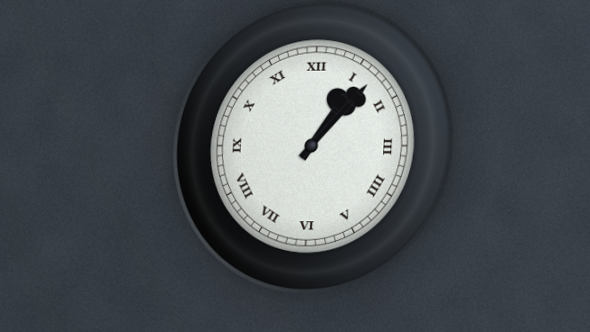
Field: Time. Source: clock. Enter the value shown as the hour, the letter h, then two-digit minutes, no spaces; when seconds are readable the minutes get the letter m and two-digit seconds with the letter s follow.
1h07
